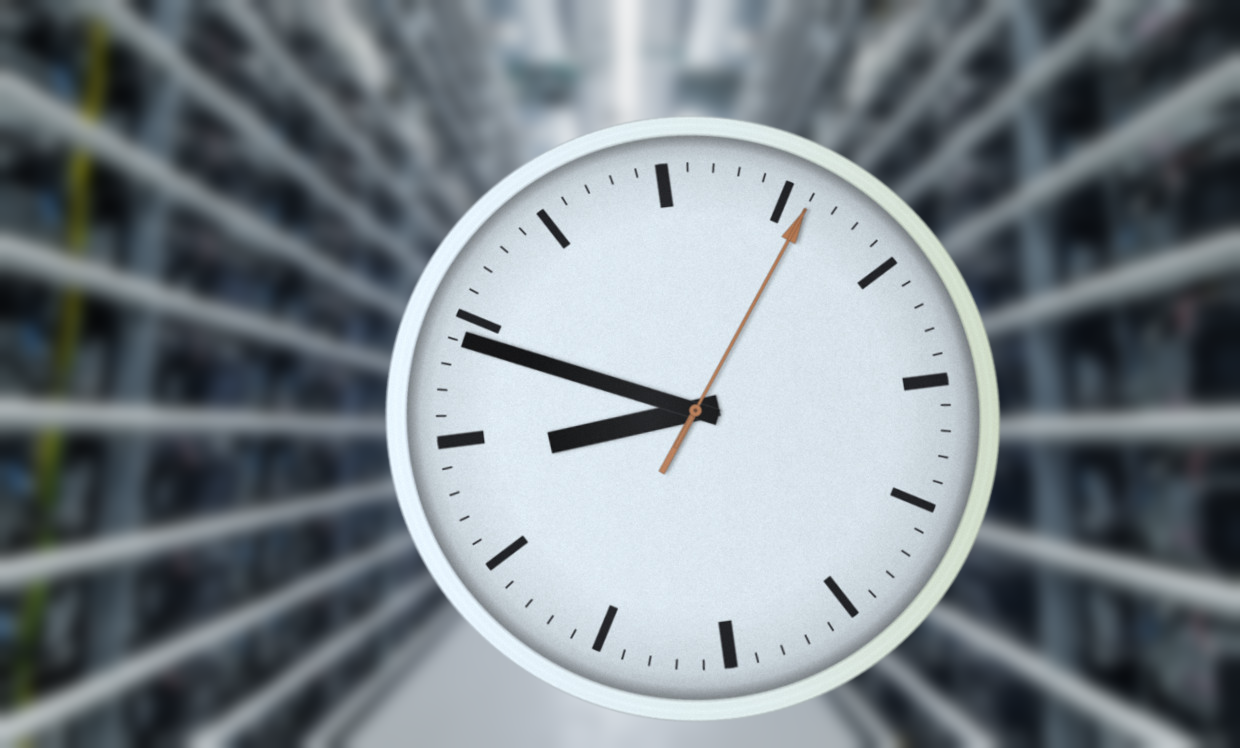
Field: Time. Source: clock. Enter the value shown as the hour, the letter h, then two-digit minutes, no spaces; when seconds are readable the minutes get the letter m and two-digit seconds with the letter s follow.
8h49m06s
